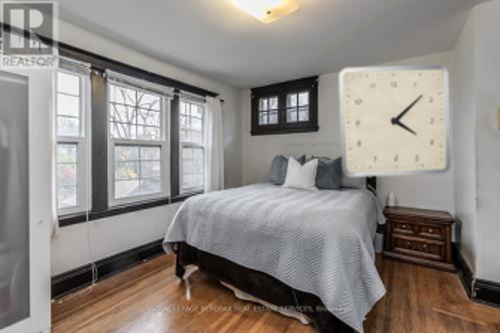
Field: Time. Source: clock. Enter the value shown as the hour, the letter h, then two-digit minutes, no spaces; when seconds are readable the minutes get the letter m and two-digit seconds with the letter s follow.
4h08
